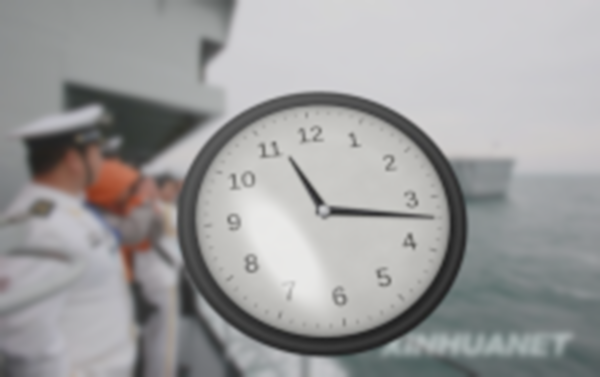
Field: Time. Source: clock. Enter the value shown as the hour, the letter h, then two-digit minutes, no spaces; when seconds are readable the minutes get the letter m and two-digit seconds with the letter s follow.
11h17
